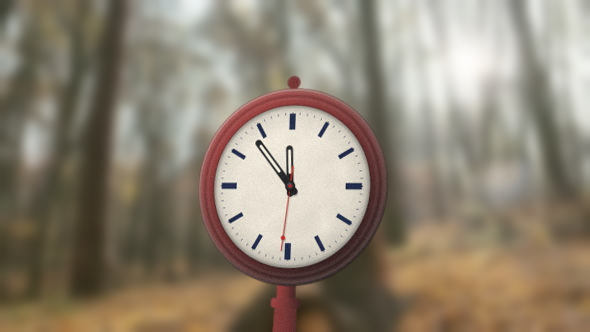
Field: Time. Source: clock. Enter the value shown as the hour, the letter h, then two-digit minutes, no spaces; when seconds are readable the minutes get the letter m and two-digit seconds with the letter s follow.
11h53m31s
